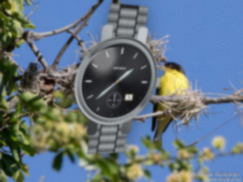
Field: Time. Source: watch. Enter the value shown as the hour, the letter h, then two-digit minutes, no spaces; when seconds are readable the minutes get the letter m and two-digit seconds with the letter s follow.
1h38
